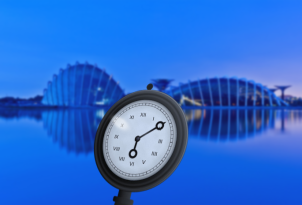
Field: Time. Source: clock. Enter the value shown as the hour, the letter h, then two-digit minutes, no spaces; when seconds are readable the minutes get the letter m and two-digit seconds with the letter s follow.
6h09
